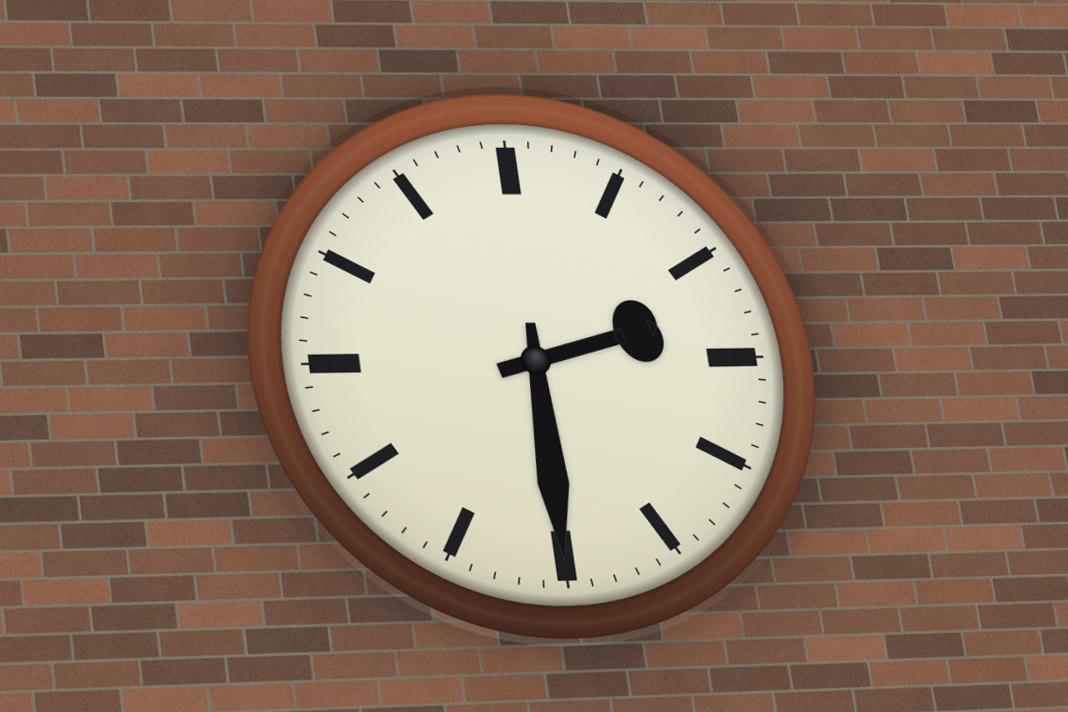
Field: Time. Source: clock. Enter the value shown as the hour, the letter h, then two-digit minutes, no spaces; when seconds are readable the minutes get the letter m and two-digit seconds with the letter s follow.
2h30
